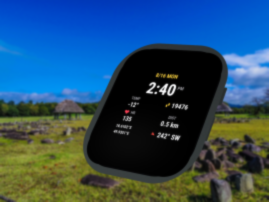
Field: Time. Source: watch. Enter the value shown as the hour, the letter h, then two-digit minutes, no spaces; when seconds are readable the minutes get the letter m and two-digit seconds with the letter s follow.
2h40
